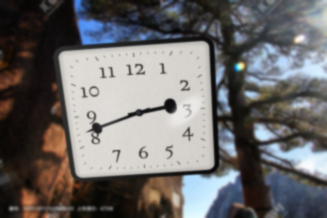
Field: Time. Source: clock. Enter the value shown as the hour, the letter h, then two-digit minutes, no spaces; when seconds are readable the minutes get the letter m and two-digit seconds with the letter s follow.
2h42
